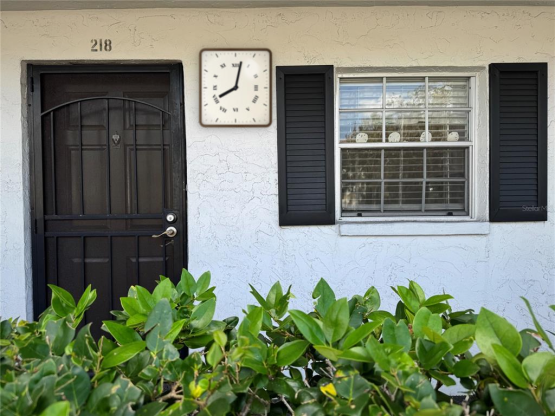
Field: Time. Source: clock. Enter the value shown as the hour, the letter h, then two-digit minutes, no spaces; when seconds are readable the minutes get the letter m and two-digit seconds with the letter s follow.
8h02
